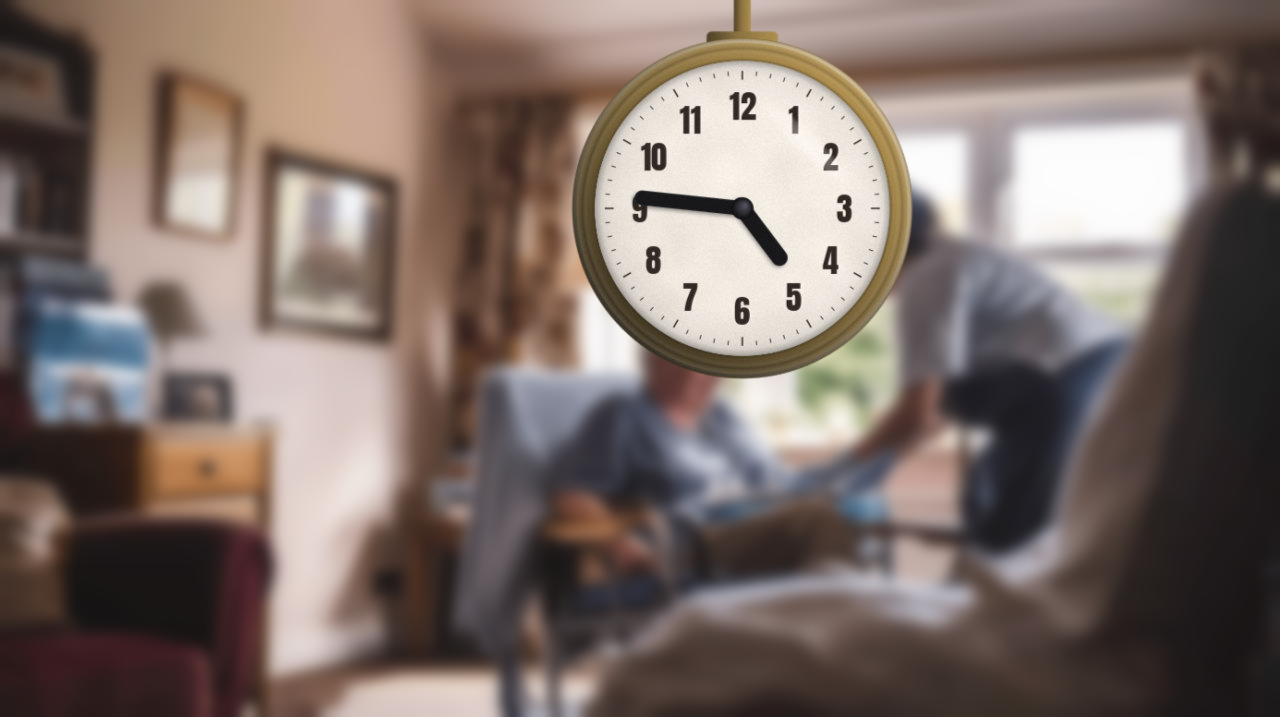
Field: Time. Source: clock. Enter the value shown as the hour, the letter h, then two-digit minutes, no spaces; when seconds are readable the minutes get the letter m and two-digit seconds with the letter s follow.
4h46
